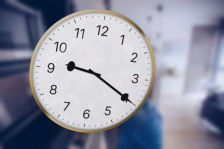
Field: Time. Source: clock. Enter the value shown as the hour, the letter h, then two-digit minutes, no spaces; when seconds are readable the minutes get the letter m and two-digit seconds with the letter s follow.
9h20
